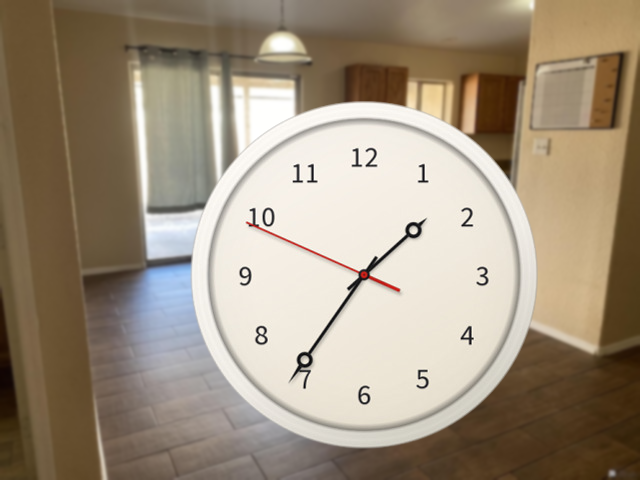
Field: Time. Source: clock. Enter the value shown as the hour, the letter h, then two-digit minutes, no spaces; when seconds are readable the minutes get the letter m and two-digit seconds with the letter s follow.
1h35m49s
